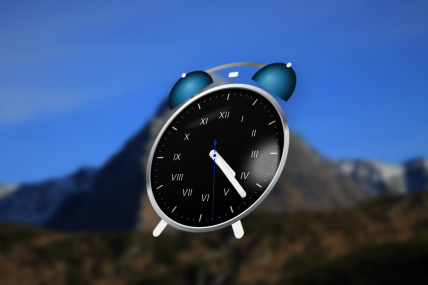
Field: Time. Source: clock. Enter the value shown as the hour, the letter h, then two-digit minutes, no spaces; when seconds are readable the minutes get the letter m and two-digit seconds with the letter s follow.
4h22m28s
